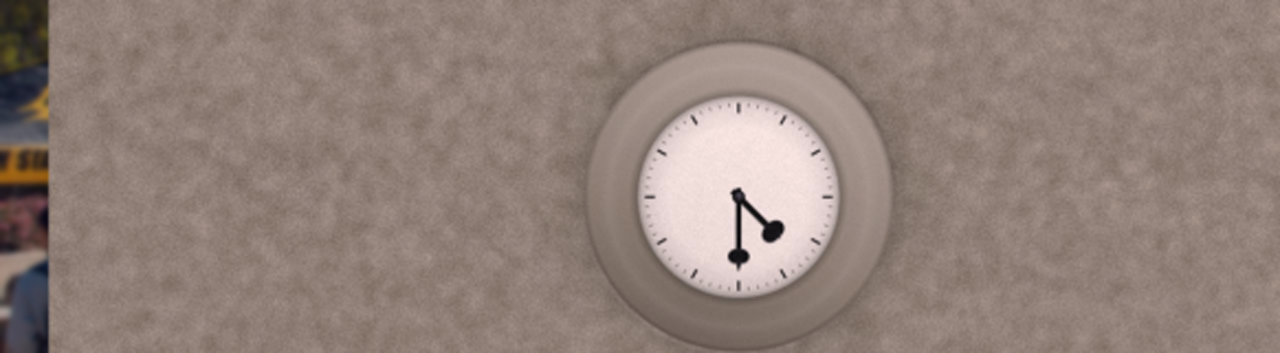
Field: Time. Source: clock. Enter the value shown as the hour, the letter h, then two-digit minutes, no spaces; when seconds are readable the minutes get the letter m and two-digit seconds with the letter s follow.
4h30
